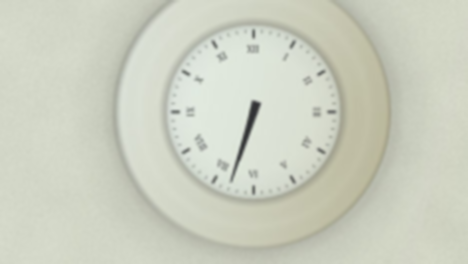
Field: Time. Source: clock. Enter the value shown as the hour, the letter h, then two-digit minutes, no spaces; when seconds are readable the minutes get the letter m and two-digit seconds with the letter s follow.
6h33
